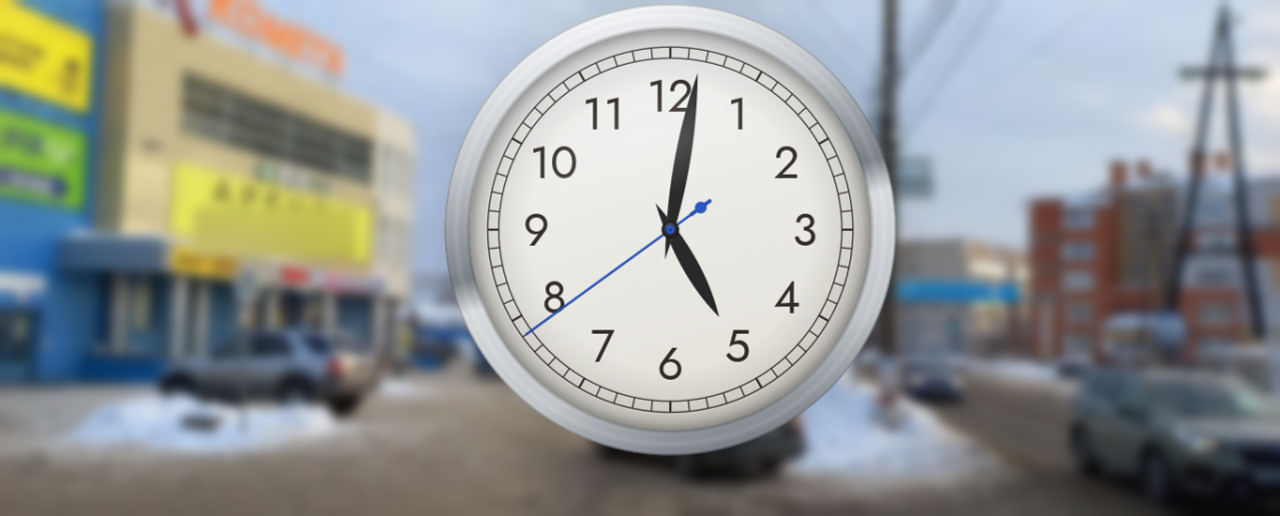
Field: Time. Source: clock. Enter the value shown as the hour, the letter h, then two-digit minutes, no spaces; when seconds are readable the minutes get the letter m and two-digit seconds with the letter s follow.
5h01m39s
